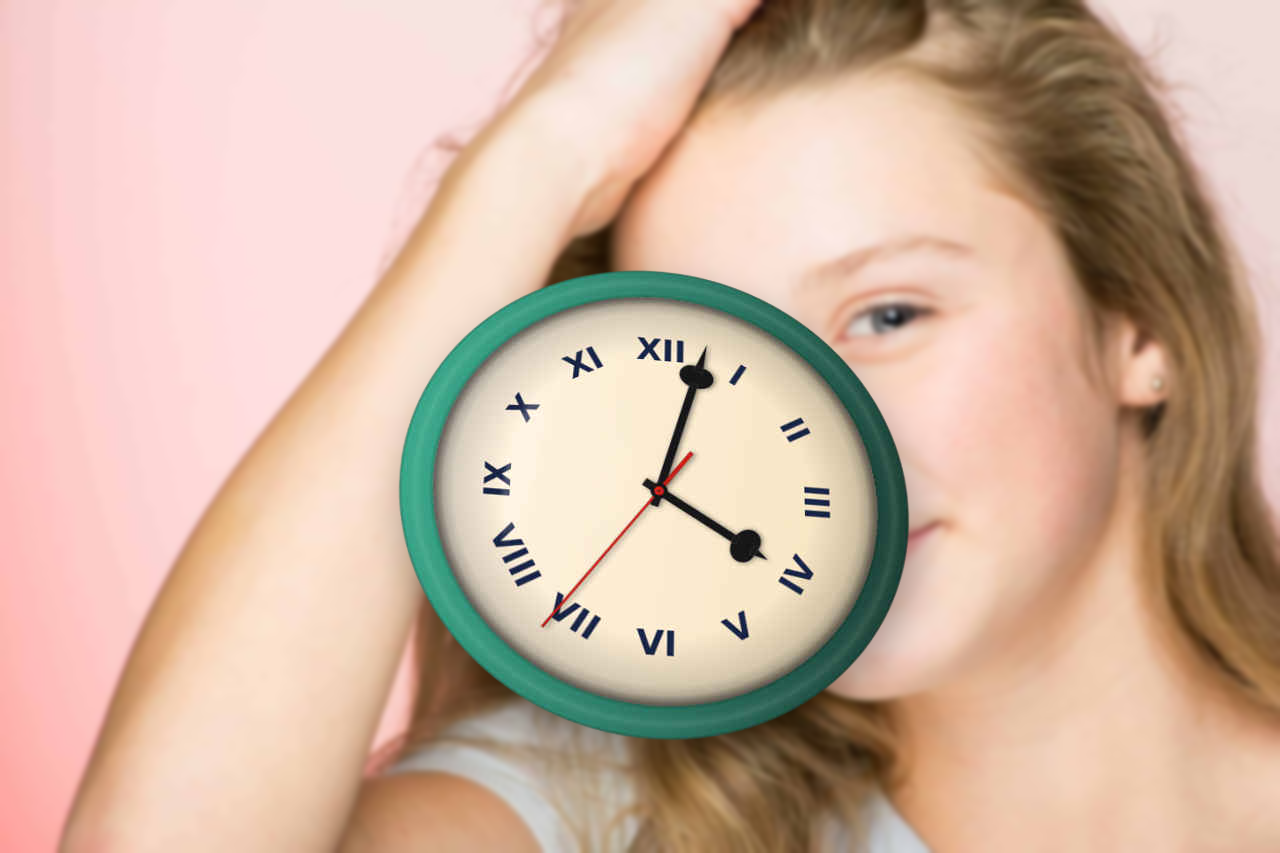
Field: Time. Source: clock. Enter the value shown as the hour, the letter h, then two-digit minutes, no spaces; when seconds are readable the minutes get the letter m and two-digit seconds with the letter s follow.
4h02m36s
